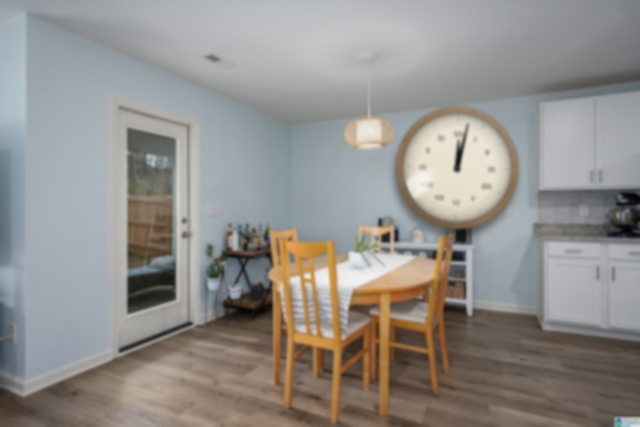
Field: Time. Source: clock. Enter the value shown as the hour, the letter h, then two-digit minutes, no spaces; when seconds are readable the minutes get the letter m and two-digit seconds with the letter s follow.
12h02
